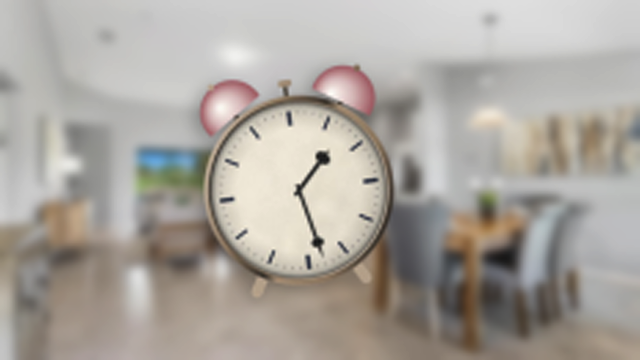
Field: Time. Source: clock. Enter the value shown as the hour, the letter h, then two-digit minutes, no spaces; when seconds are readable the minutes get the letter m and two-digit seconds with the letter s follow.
1h28
